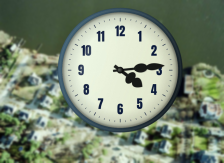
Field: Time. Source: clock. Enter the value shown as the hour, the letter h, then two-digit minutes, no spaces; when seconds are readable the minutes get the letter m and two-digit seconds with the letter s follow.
4h14
